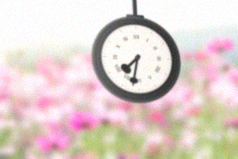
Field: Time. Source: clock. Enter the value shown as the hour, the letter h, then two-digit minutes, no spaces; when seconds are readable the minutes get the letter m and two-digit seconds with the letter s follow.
7h32
